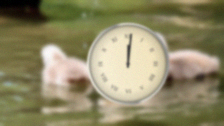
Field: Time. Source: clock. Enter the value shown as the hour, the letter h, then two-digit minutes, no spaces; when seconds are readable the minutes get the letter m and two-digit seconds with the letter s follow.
12h01
